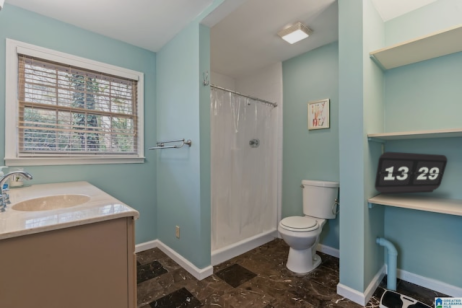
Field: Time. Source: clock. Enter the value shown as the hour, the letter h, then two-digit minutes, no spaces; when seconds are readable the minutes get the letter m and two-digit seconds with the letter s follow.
13h29
